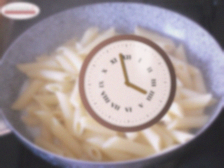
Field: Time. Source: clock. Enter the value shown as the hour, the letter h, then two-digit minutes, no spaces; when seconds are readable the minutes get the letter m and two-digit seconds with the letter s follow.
3h58
